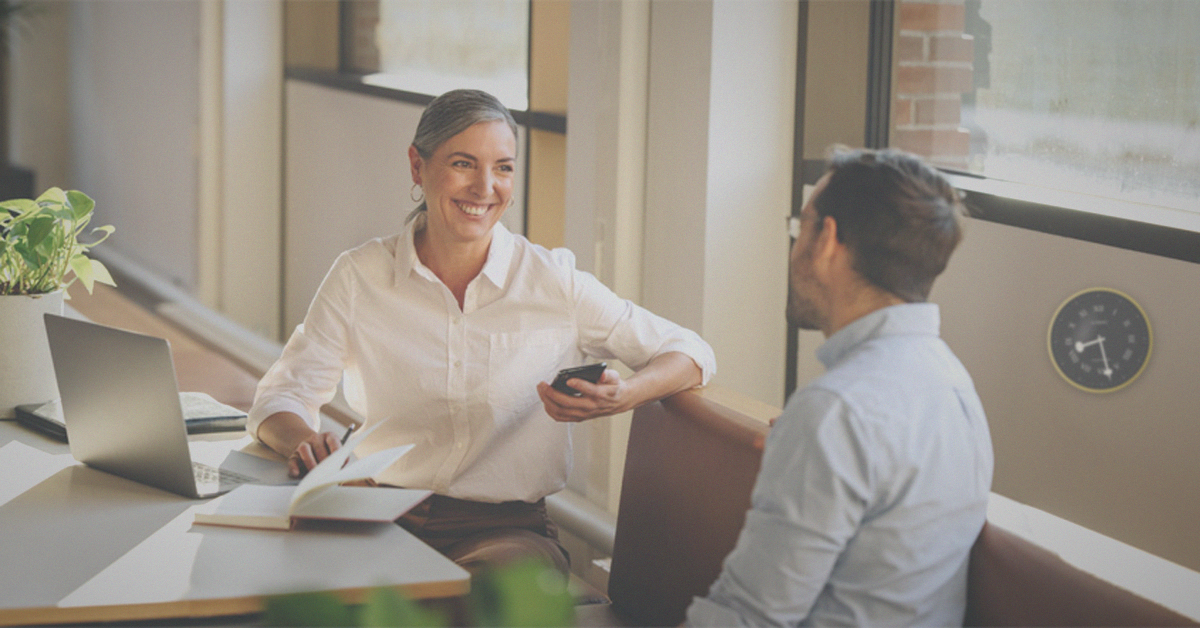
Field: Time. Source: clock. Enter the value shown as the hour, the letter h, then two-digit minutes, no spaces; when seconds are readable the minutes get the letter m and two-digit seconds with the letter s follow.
8h28
